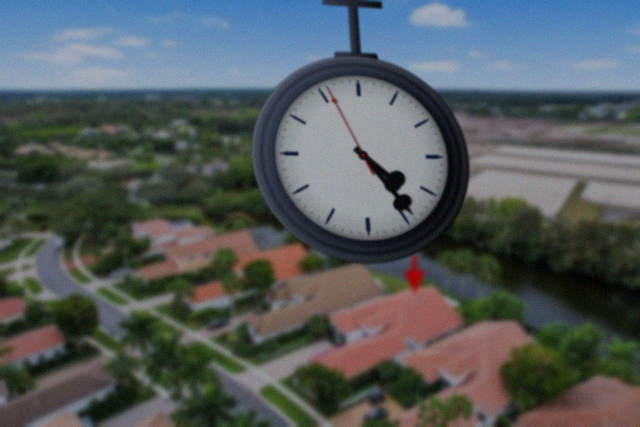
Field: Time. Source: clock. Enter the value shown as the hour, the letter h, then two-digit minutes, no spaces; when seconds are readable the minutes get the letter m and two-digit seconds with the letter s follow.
4h23m56s
